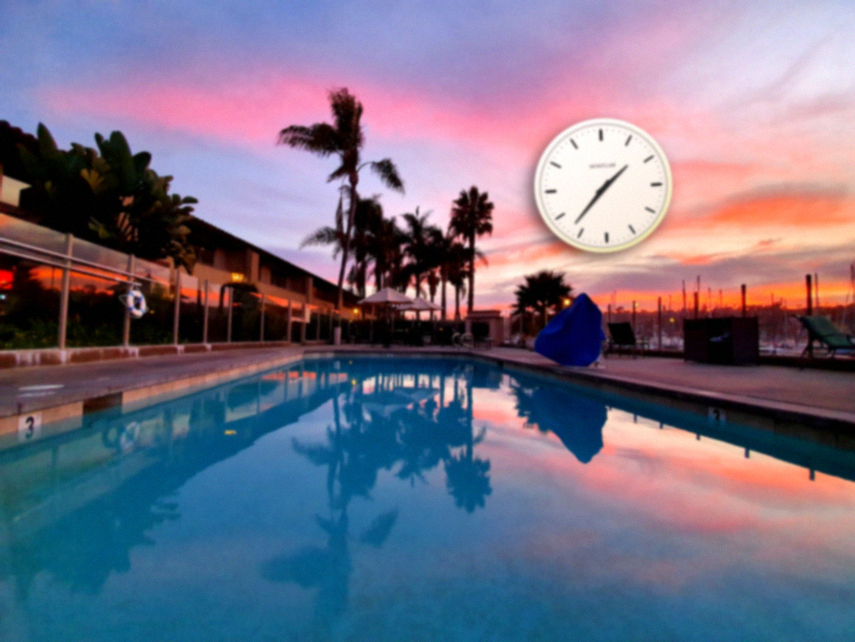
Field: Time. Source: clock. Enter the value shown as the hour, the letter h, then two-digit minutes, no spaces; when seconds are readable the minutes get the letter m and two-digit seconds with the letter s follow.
1h37
